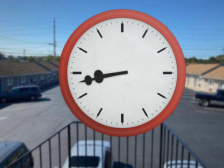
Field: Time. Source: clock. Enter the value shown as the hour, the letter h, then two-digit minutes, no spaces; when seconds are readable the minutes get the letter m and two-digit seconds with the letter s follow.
8h43
